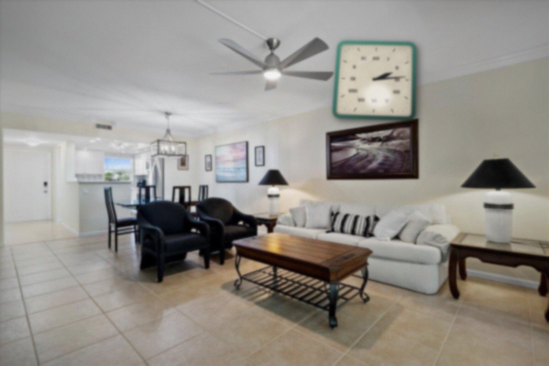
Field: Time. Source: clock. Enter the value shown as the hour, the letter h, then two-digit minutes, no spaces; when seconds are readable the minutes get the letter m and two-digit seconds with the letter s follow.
2h14
